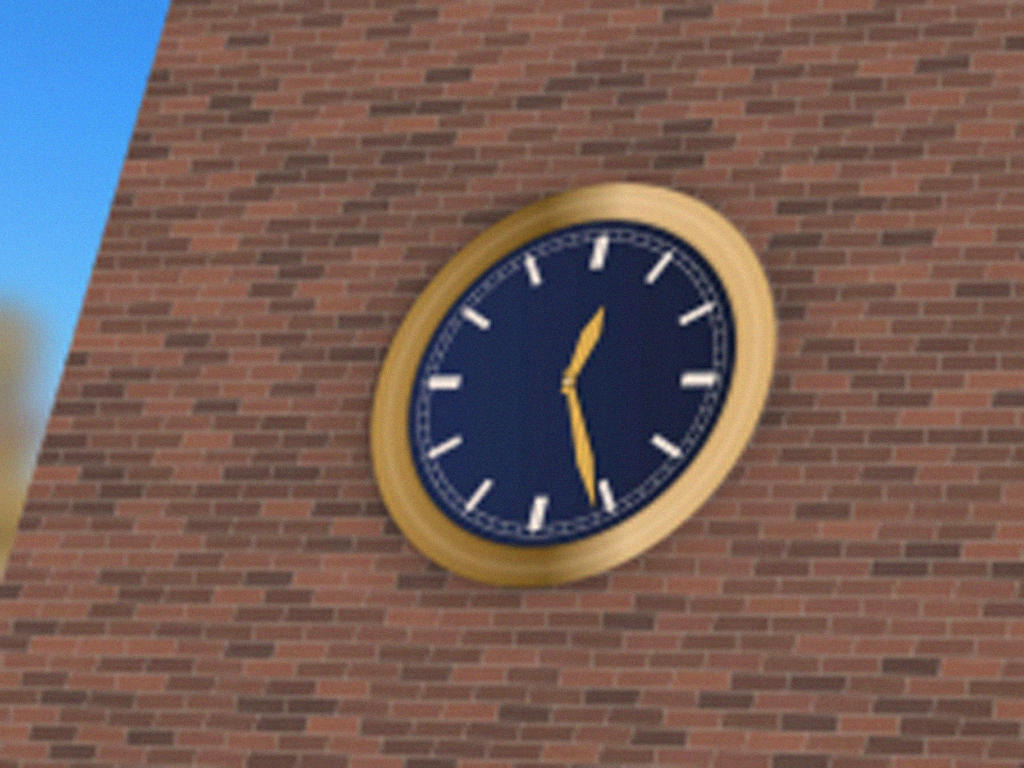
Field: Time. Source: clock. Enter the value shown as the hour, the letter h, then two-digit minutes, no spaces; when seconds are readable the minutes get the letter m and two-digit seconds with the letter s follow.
12h26
